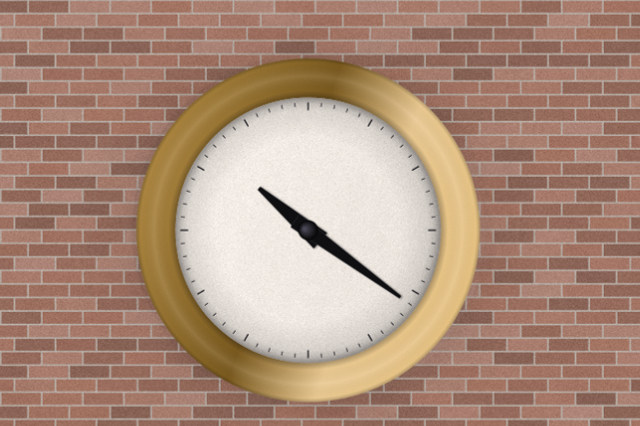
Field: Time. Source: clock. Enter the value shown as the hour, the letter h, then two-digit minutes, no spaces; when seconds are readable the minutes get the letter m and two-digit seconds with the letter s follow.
10h21
